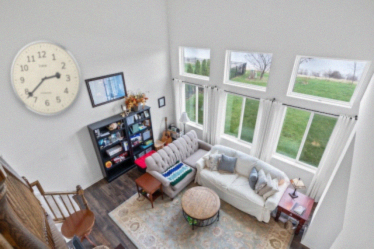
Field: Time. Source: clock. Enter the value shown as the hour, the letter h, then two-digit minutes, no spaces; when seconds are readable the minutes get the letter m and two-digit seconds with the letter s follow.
2h38
